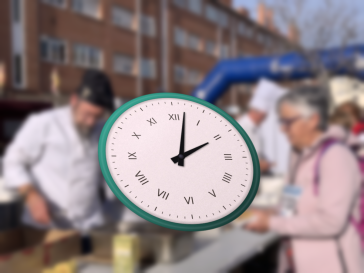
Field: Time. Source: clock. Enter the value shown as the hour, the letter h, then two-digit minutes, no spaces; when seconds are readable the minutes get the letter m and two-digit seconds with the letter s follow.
2h02
